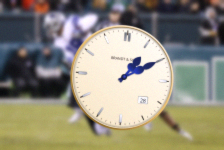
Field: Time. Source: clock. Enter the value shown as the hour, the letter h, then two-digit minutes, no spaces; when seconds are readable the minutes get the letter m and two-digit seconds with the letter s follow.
1h10
